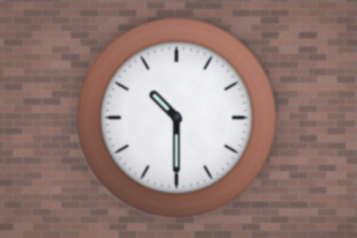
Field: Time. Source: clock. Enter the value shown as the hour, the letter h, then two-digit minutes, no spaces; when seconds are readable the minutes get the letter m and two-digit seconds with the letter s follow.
10h30
